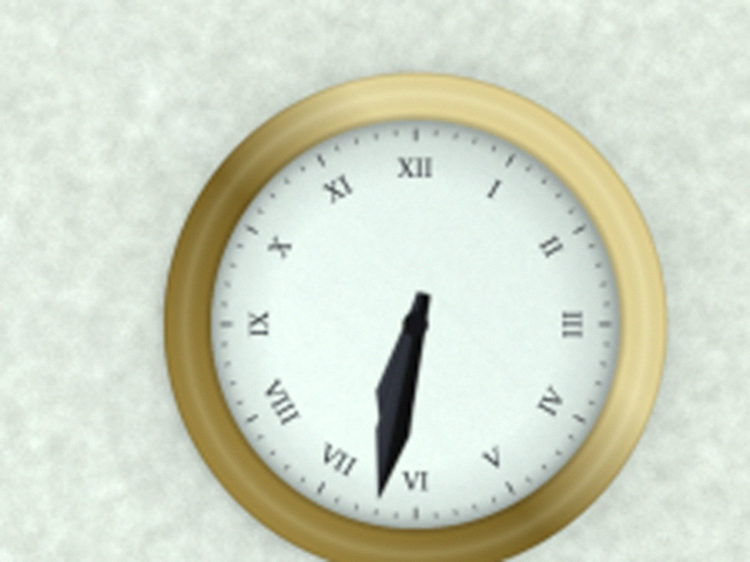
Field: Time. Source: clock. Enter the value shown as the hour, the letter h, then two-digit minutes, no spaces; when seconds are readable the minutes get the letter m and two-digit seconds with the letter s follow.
6h32
